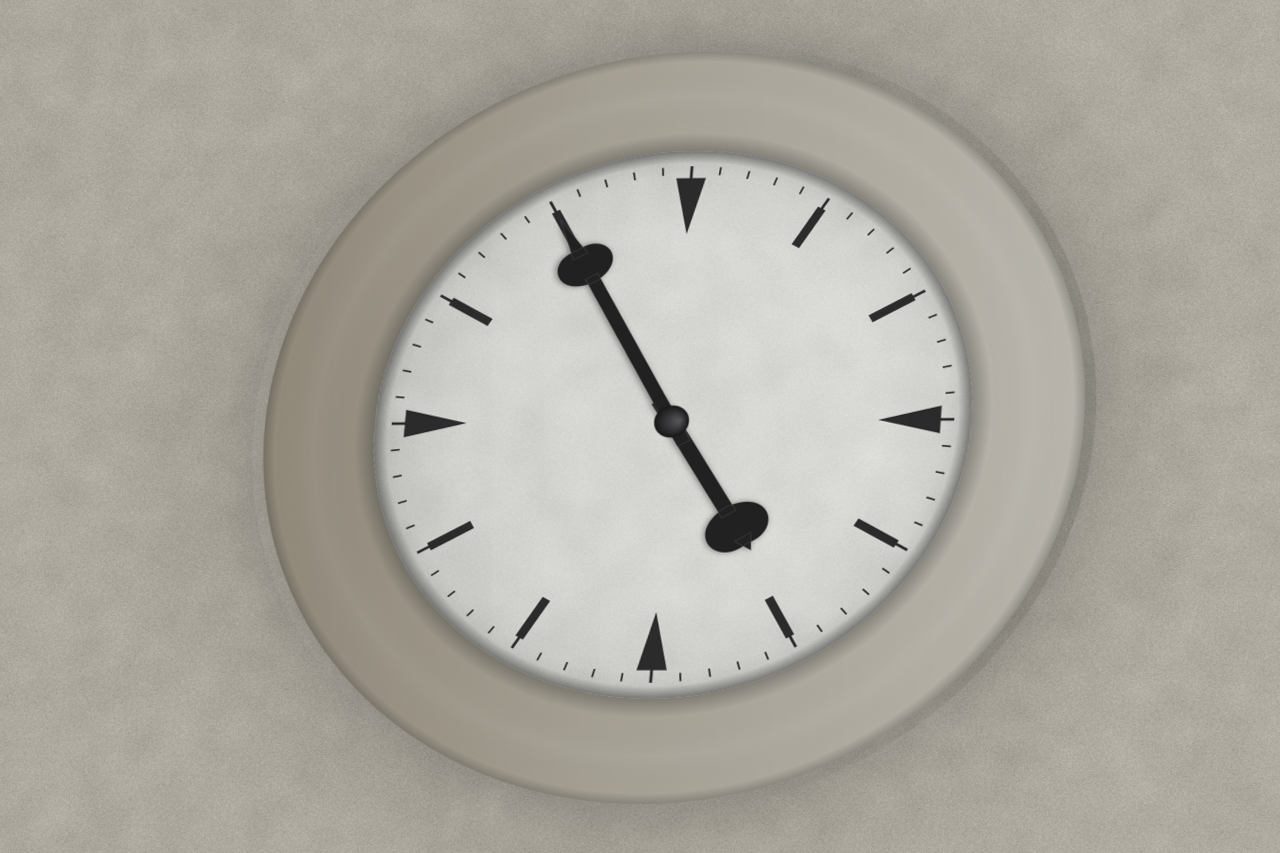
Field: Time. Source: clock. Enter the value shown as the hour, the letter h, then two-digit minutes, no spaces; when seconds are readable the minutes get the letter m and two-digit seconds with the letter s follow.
4h55
